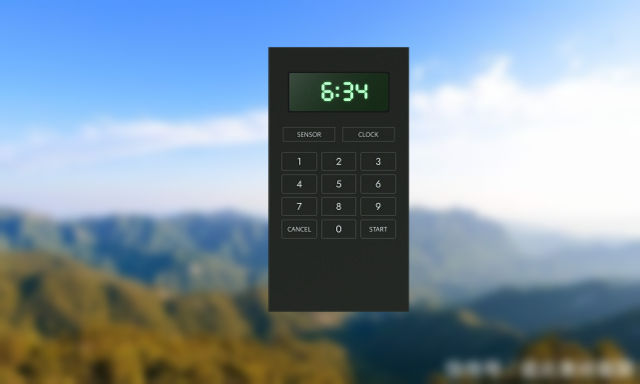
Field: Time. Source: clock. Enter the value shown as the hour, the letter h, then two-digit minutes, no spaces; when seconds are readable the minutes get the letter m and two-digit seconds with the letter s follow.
6h34
